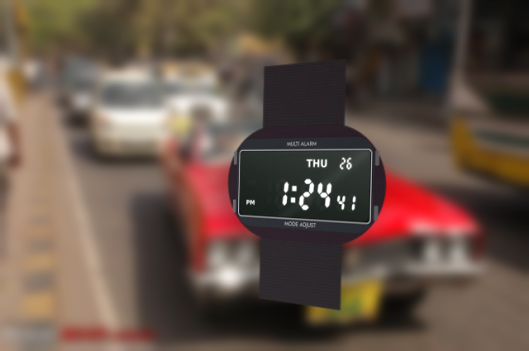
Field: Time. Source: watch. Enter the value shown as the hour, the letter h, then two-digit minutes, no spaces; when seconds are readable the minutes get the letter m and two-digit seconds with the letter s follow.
1h24m41s
